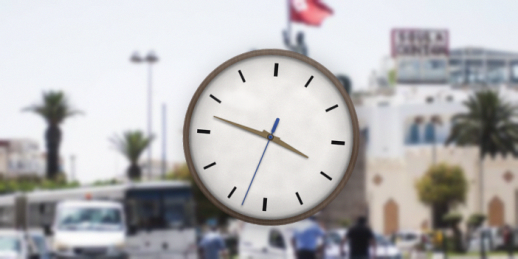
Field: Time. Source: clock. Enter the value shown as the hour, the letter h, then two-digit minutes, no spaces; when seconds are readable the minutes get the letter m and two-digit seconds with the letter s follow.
3h47m33s
